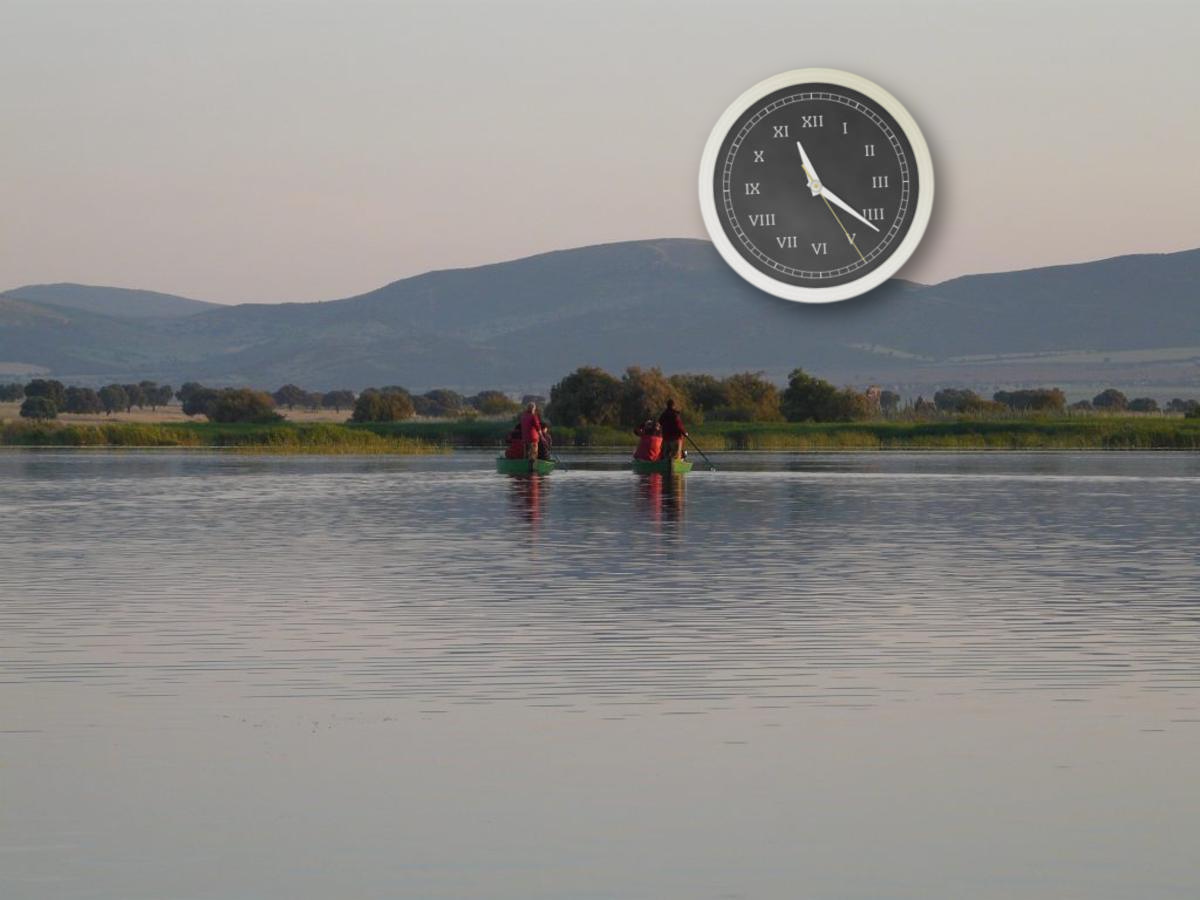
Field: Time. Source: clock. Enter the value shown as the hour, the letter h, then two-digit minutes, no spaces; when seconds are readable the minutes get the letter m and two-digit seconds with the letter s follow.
11h21m25s
